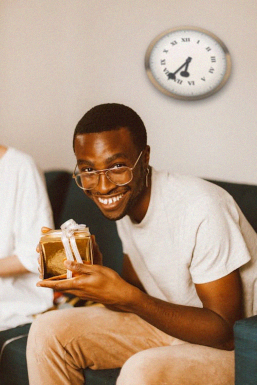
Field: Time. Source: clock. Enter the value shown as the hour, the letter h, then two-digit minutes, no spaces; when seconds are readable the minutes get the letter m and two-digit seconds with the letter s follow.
6h38
